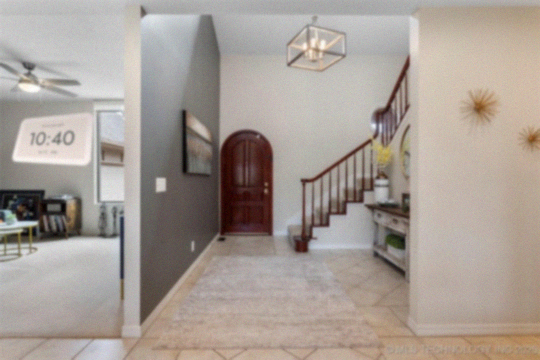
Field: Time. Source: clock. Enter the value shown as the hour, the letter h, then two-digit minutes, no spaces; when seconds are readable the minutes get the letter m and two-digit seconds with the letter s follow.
10h40
